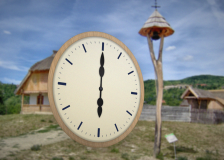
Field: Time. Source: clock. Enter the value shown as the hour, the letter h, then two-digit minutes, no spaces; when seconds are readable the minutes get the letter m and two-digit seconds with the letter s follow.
6h00
